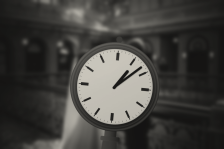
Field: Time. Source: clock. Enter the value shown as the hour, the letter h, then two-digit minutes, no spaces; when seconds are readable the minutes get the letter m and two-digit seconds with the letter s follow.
1h08
